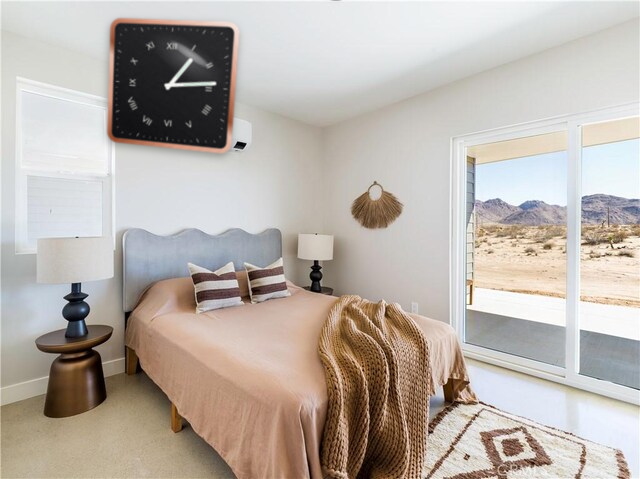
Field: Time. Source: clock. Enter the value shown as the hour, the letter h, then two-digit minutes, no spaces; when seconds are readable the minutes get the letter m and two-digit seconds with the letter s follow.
1h14
